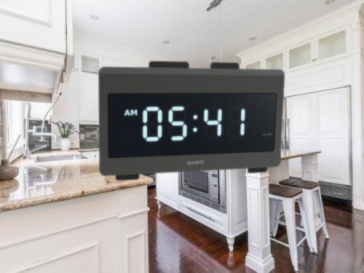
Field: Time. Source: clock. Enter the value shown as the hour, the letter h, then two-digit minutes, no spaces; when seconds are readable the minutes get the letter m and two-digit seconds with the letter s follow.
5h41
